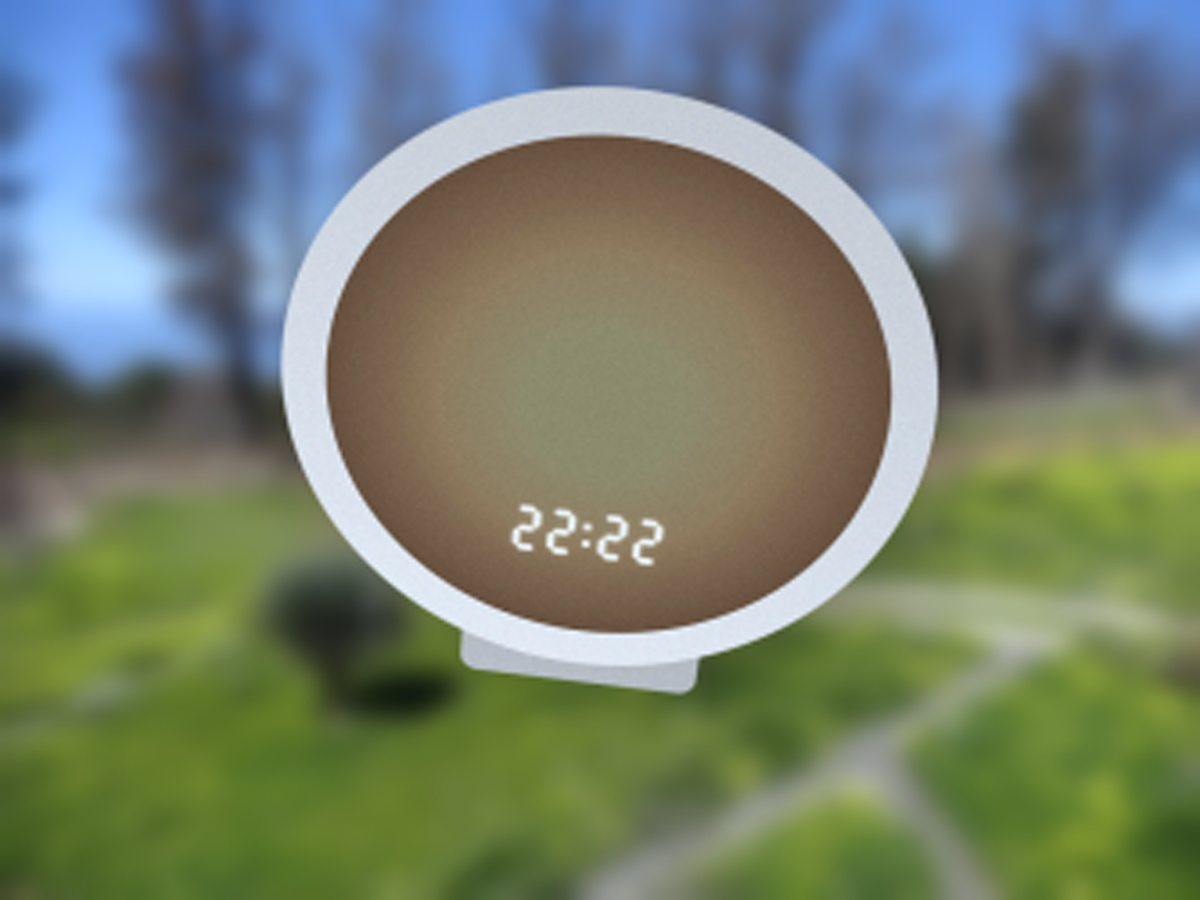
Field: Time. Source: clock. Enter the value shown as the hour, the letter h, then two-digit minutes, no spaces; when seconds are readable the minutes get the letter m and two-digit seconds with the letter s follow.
22h22
